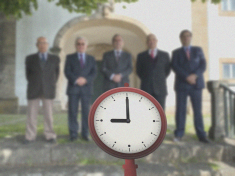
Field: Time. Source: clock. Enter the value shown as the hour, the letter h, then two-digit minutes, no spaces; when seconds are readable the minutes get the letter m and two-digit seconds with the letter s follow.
9h00
